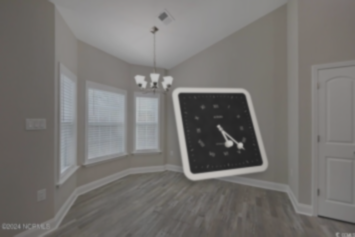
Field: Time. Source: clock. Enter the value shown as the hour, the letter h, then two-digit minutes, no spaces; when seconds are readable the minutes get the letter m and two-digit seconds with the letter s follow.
5h23
